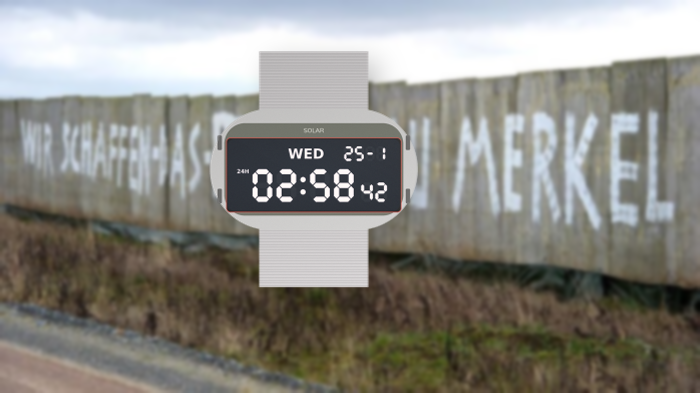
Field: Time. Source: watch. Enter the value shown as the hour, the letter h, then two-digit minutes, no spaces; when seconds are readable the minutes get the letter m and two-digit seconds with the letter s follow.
2h58m42s
